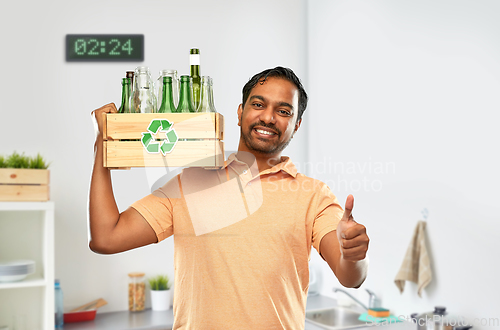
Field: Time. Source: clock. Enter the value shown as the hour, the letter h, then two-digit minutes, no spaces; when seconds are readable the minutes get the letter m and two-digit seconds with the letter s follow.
2h24
